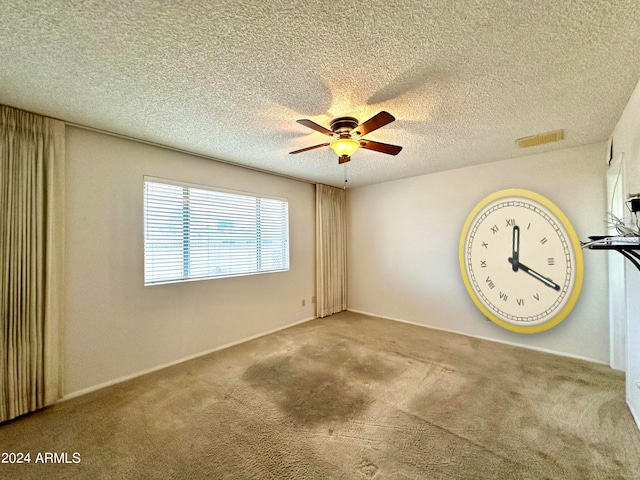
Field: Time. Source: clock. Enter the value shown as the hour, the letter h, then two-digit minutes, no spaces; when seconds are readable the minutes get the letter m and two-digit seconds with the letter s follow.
12h20
